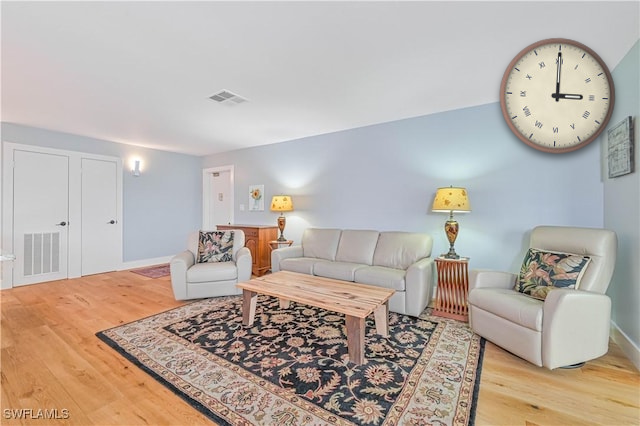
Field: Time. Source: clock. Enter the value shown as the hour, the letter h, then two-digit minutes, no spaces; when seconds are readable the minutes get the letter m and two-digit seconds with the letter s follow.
3h00
